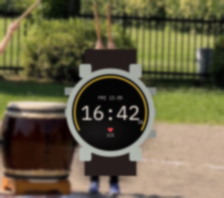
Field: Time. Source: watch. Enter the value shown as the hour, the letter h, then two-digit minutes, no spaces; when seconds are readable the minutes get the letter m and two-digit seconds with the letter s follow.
16h42
